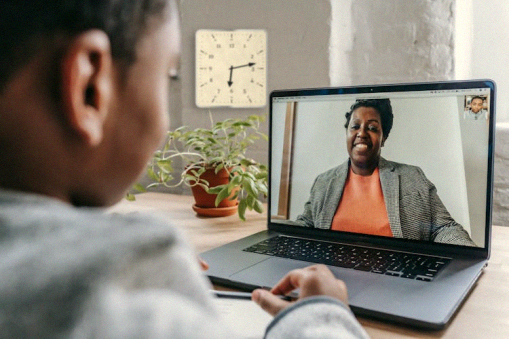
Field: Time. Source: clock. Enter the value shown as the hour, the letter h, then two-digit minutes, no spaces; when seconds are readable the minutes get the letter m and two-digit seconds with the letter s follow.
6h13
